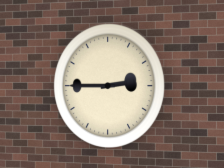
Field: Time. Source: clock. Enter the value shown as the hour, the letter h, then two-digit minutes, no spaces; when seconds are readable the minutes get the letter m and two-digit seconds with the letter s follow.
2h45
